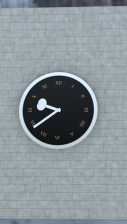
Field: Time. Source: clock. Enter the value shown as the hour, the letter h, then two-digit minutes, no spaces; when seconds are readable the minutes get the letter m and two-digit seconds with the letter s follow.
9h39
